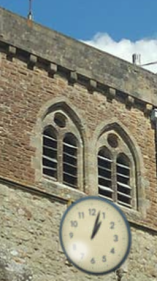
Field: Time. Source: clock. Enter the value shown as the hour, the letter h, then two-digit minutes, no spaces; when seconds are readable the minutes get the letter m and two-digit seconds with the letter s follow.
1h03
